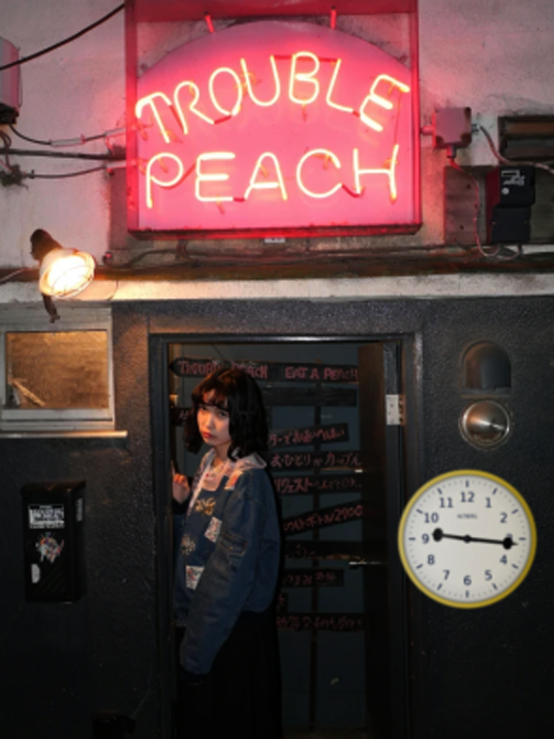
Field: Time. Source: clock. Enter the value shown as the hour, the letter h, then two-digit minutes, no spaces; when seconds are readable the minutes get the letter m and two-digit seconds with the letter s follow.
9h16
